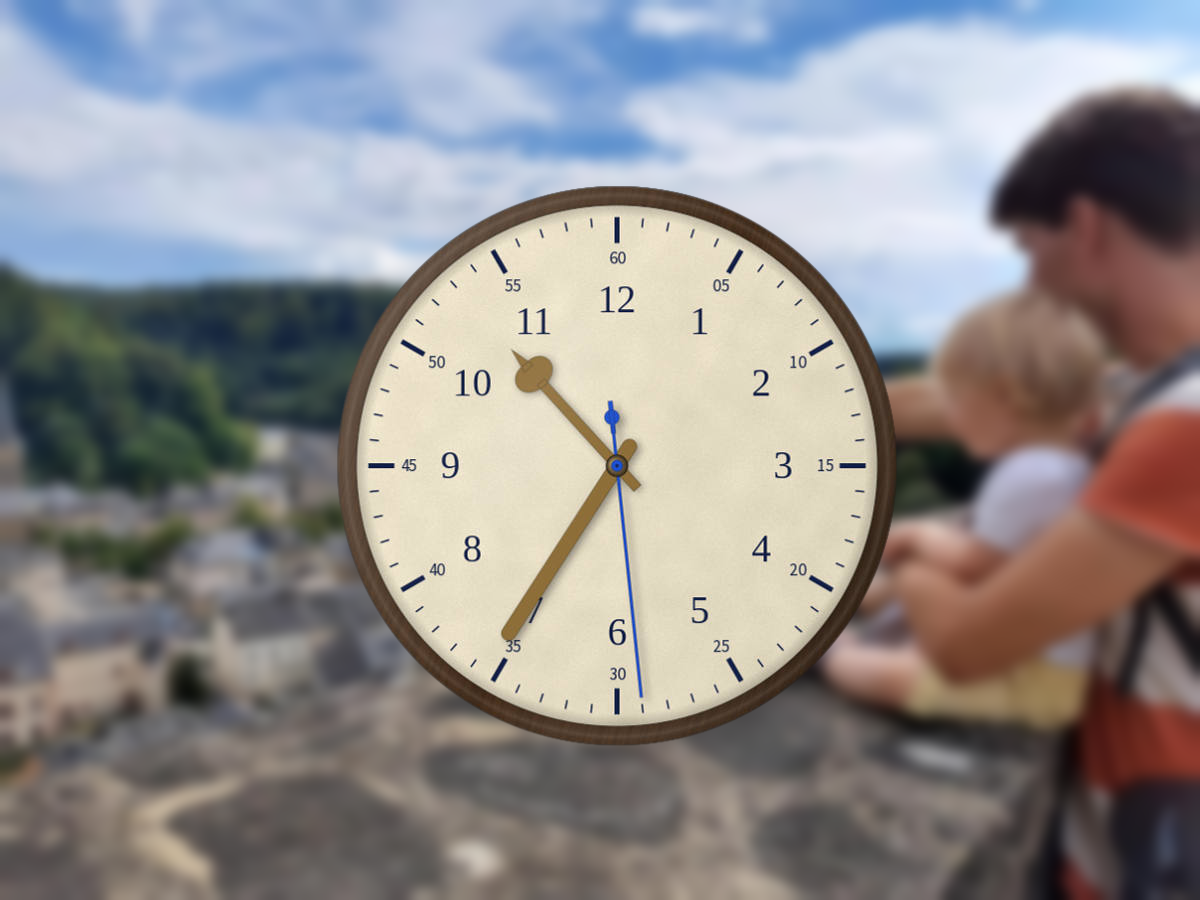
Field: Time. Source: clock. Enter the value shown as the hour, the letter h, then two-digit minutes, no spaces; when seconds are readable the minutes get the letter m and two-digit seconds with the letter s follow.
10h35m29s
